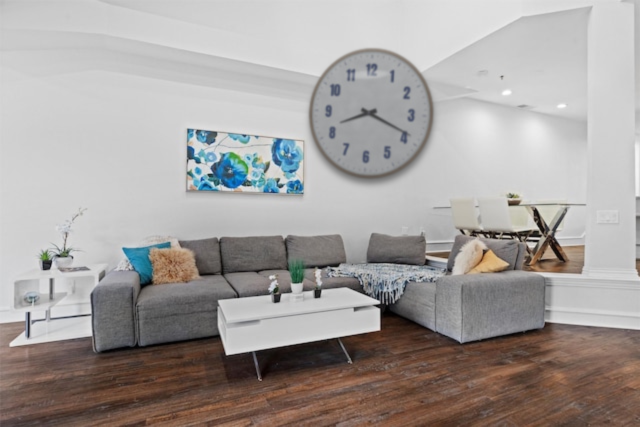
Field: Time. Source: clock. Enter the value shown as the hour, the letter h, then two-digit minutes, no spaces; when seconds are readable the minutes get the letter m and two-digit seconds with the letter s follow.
8h19
